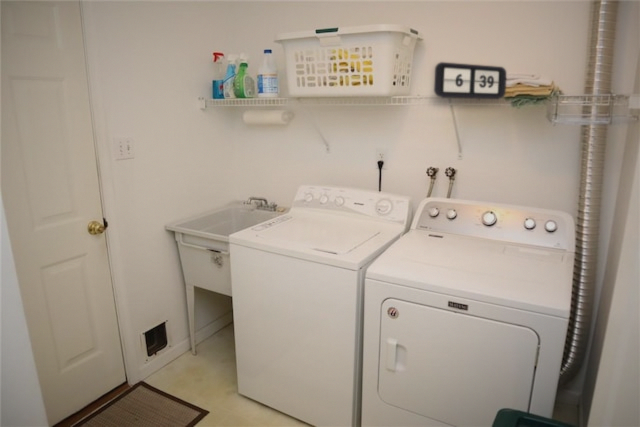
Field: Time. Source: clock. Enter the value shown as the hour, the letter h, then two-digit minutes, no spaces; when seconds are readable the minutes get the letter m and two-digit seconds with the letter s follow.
6h39
